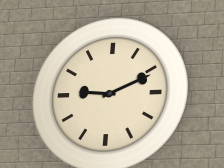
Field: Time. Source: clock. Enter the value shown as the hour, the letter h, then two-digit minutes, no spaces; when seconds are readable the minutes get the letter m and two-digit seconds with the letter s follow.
9h11
